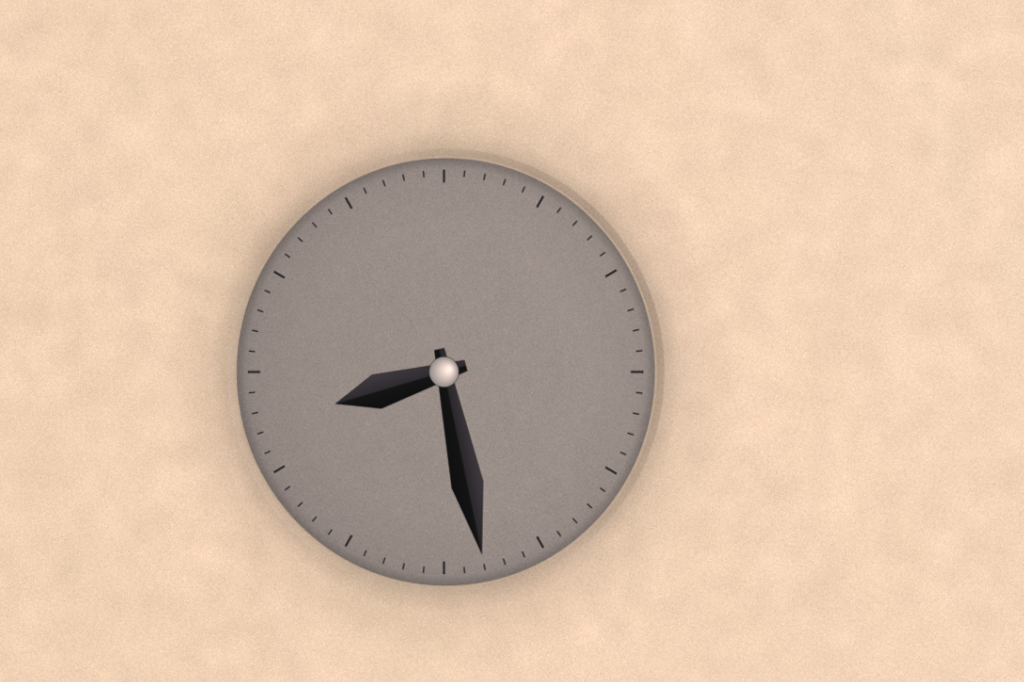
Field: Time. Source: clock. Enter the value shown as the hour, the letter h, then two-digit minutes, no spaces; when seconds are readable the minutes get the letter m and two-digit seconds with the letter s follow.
8h28
